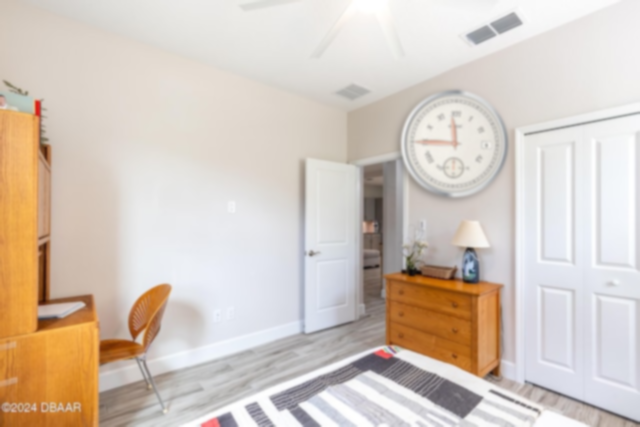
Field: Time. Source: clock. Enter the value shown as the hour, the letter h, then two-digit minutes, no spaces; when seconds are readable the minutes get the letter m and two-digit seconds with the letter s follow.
11h45
